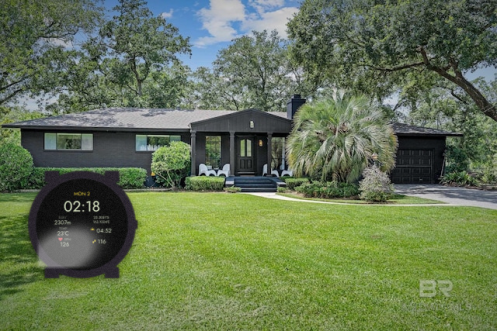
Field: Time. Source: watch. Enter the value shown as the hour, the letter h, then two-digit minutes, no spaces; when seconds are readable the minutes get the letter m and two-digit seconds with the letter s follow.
2h18
